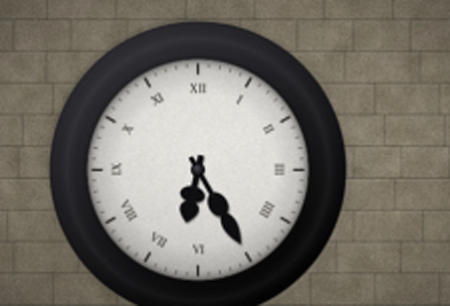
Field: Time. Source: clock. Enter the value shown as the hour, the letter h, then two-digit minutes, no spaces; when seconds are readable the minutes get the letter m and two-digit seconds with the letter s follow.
6h25
